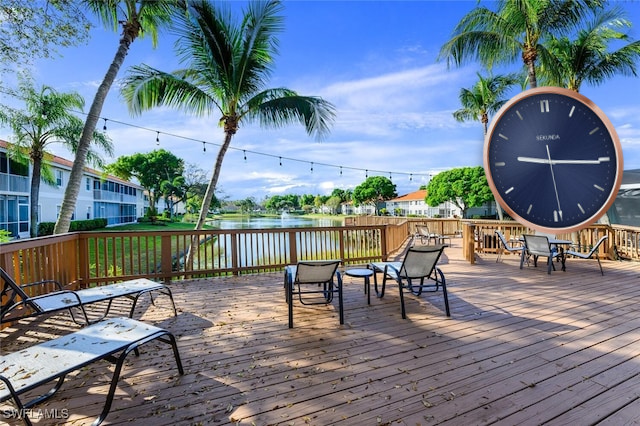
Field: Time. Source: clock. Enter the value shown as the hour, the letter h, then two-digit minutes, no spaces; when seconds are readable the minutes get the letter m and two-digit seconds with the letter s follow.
9h15m29s
